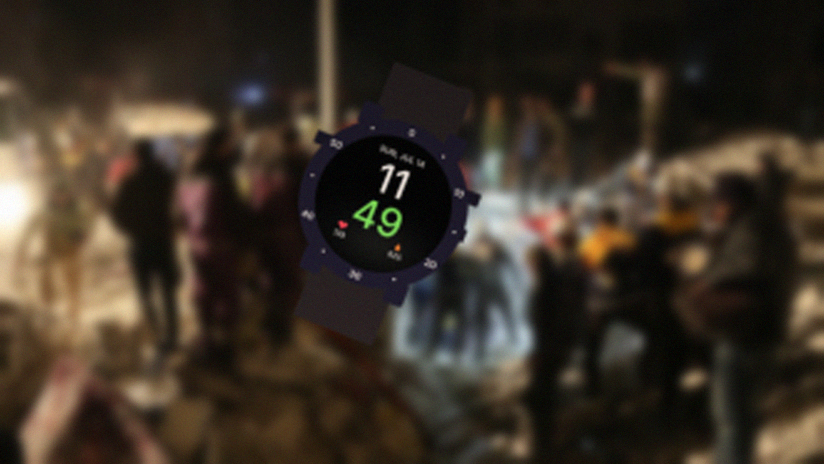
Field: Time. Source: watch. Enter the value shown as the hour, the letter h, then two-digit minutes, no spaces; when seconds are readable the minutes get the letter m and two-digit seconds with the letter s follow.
11h49
